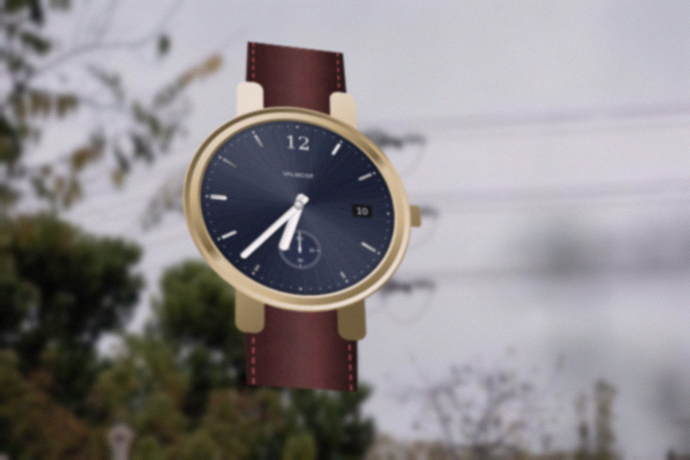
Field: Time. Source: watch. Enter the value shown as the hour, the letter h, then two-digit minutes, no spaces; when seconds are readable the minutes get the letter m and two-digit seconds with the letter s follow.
6h37
